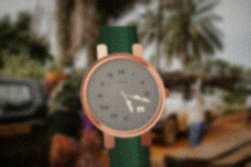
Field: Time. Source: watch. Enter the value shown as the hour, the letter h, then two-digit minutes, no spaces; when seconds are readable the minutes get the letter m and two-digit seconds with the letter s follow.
5h18
